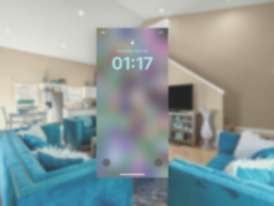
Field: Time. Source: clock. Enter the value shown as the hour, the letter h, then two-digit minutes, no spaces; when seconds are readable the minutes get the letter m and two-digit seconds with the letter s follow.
1h17
